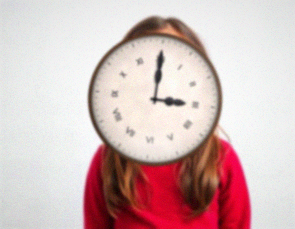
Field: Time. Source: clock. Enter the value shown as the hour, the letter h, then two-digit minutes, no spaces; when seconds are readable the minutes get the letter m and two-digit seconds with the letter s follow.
3h00
